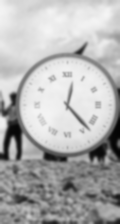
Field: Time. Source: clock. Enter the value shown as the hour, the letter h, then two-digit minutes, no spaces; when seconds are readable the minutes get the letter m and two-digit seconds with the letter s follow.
12h23
